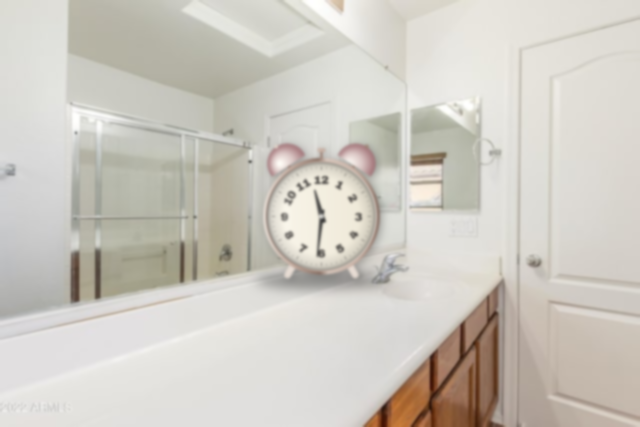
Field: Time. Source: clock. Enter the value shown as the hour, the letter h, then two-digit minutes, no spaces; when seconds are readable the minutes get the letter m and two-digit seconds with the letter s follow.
11h31
